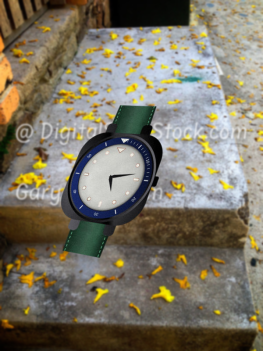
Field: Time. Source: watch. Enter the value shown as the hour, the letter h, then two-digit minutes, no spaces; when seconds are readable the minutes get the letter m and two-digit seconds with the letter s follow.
5h13
